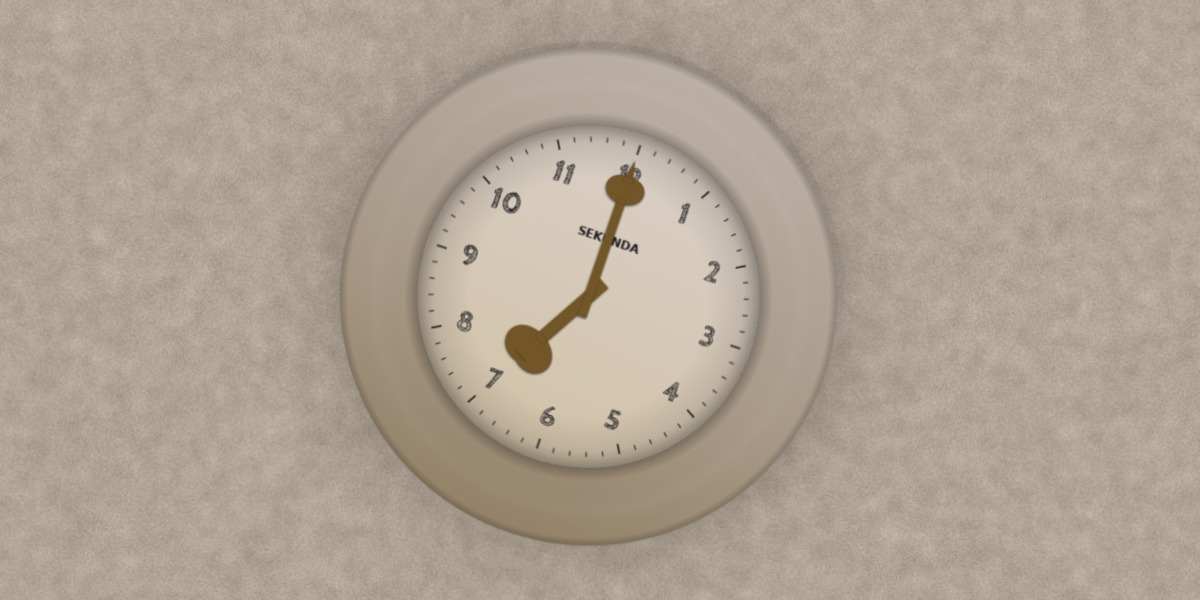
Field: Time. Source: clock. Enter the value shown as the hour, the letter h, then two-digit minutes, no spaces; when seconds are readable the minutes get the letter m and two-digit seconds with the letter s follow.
7h00
